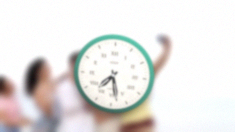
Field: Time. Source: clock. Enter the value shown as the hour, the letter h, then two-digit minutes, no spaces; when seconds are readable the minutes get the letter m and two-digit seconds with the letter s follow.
7h28
